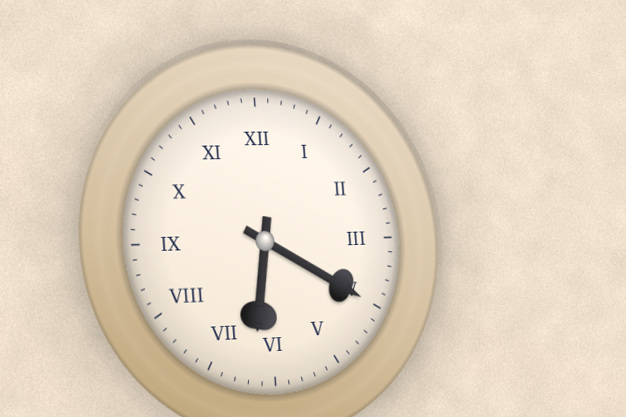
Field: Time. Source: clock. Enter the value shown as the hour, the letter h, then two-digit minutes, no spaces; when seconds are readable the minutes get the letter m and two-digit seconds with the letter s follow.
6h20
